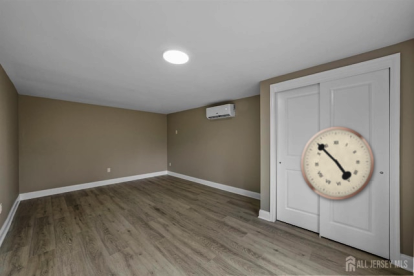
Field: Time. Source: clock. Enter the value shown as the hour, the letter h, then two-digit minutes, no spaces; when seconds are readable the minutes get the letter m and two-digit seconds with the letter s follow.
4h53
